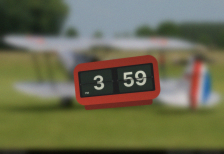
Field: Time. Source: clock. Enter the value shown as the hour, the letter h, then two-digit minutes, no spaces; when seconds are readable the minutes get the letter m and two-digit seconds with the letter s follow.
3h59
